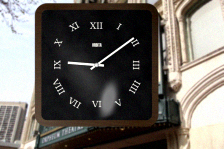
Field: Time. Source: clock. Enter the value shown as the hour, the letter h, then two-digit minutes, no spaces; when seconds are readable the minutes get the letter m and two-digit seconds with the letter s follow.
9h09
